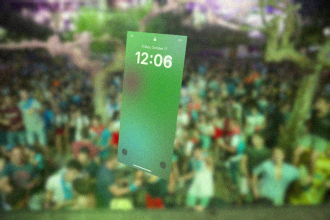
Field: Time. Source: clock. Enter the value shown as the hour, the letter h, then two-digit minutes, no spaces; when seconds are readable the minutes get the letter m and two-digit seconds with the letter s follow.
12h06
